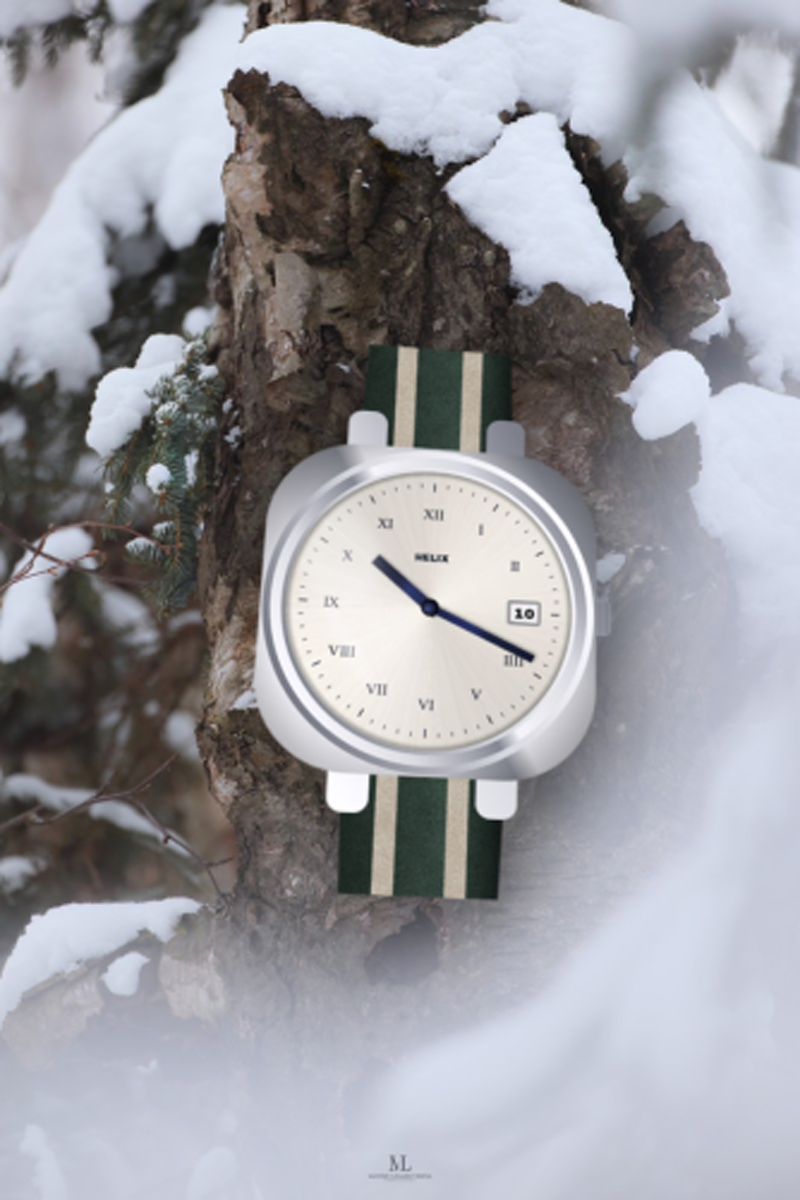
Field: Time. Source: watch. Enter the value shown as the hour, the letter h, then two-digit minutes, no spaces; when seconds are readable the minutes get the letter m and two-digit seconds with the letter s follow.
10h19
